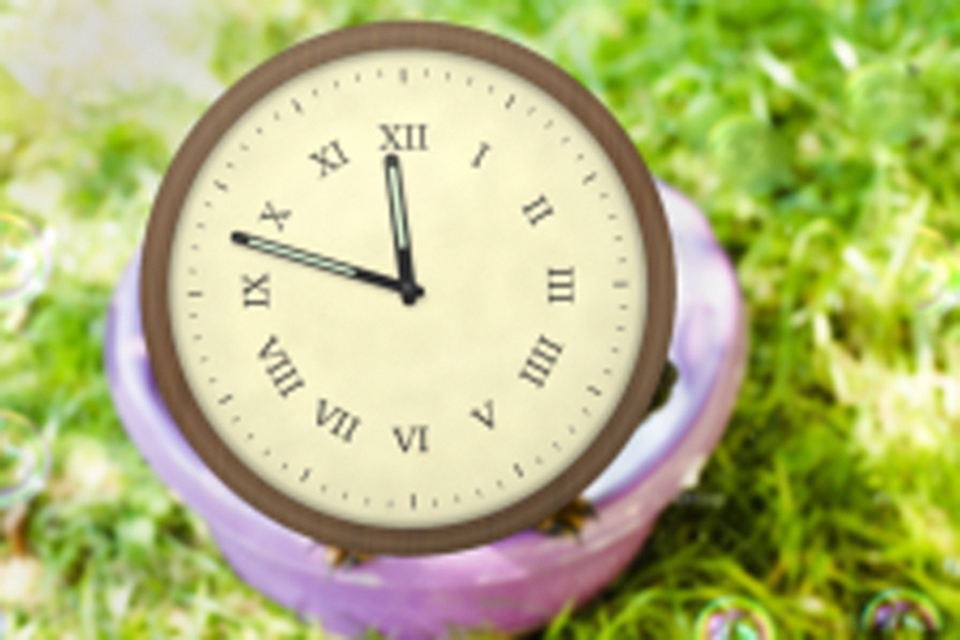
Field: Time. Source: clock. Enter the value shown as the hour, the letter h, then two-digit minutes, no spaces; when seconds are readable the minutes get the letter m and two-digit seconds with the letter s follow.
11h48
